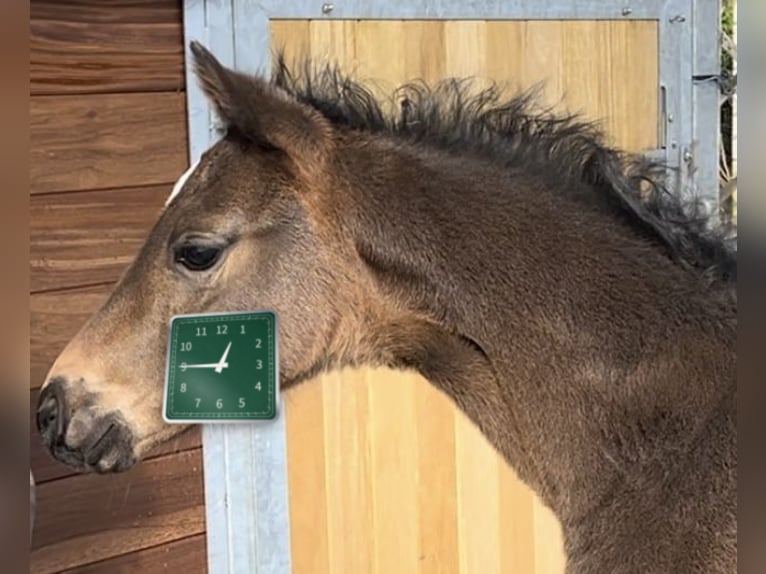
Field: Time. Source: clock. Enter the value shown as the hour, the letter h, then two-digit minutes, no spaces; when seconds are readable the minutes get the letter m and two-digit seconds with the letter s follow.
12h45
